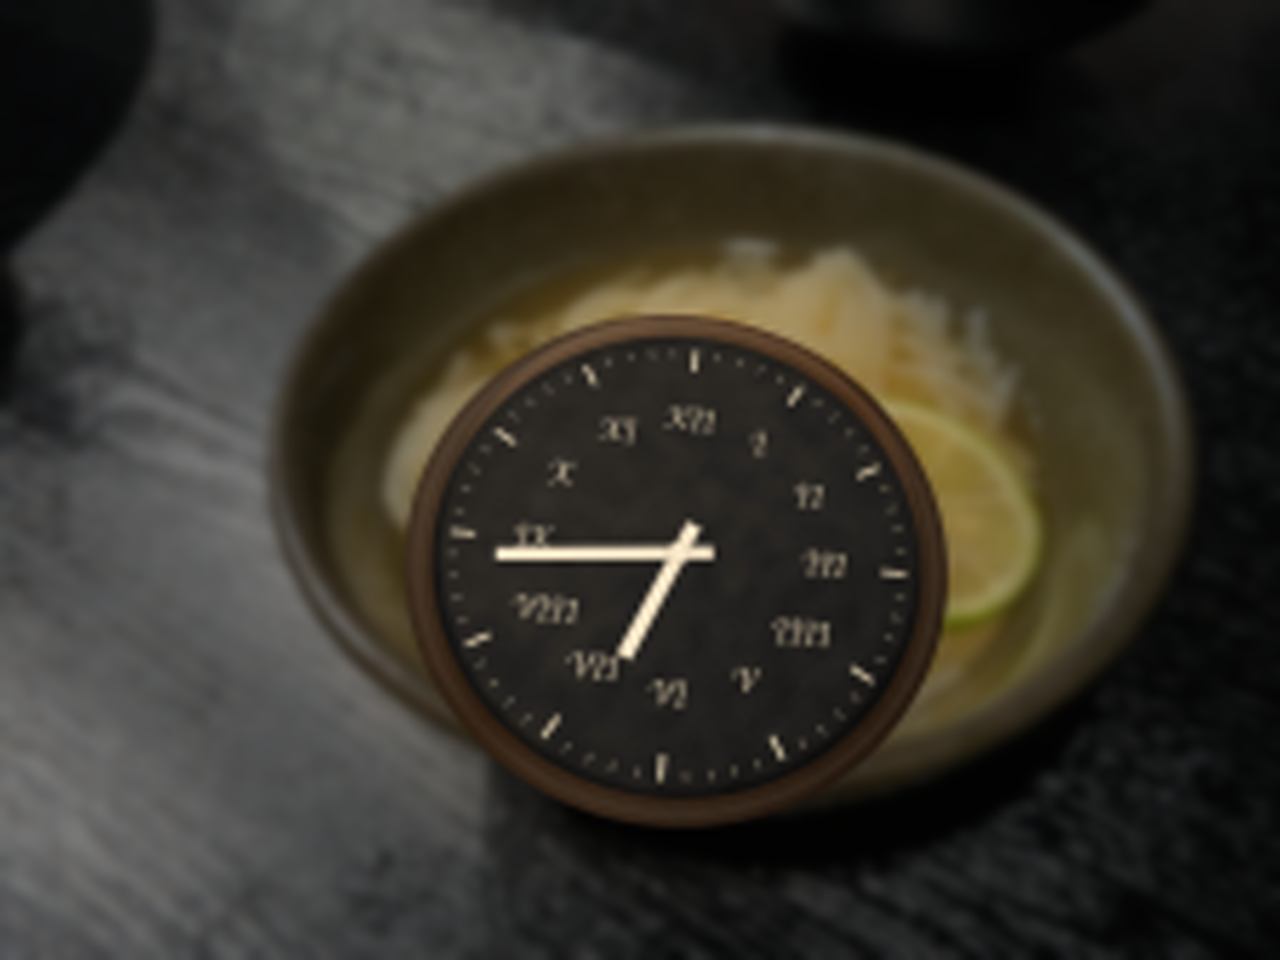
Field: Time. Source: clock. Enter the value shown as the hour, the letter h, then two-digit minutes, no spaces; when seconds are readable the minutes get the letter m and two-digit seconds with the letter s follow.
6h44
